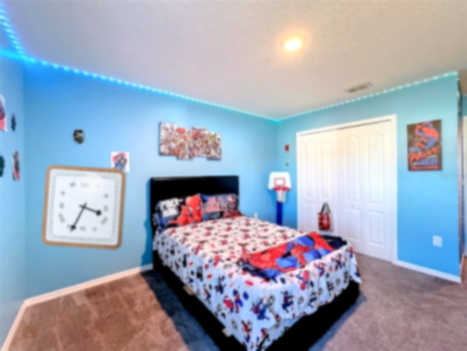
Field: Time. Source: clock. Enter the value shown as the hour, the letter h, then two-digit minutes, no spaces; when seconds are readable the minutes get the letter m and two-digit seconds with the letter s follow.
3h34
